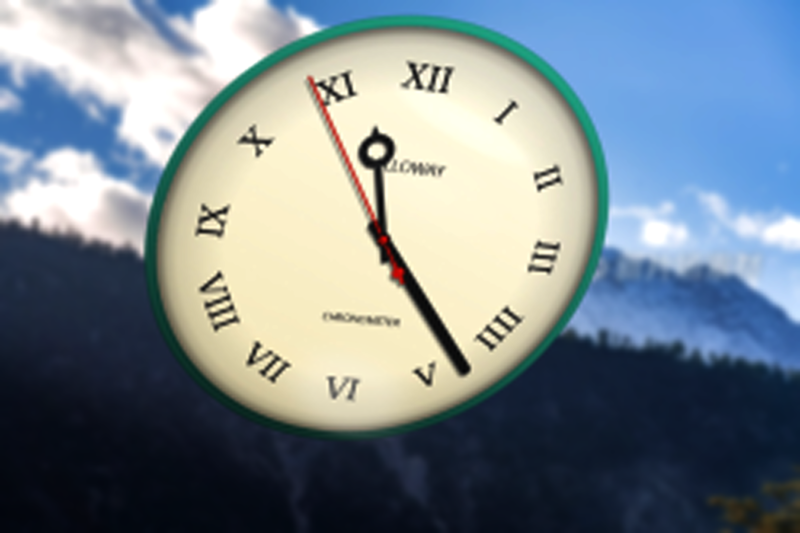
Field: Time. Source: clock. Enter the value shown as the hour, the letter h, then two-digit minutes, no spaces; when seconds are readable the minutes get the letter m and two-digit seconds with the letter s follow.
11h22m54s
